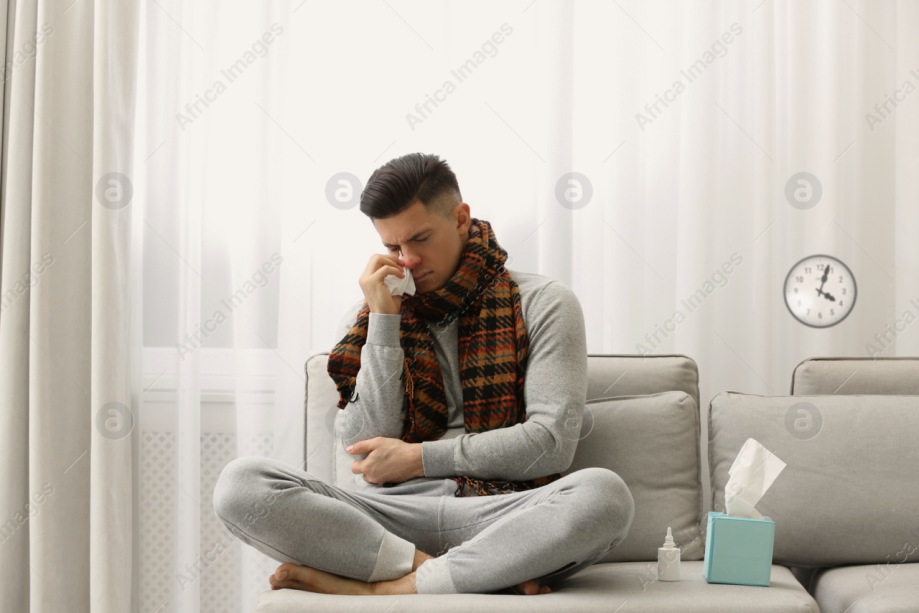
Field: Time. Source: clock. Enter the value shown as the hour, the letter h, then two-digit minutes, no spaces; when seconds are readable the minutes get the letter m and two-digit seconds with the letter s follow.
4h03
